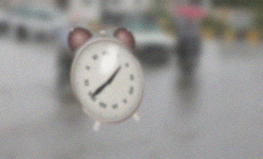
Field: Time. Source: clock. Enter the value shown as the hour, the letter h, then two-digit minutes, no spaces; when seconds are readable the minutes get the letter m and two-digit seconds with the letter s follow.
1h40
